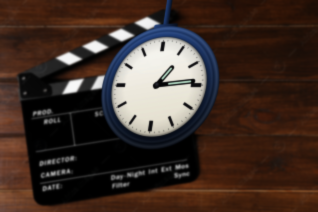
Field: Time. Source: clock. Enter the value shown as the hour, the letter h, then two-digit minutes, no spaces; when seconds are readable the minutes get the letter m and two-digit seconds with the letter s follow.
1h14
